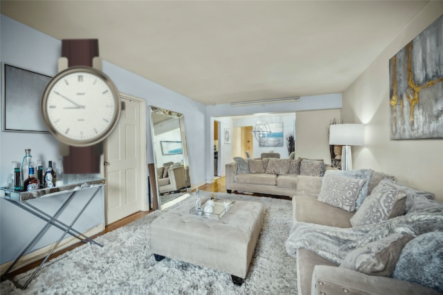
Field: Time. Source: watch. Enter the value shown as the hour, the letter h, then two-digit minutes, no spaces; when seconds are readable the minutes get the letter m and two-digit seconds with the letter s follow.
8h50
